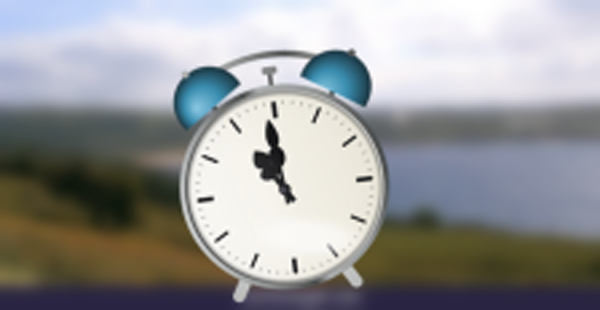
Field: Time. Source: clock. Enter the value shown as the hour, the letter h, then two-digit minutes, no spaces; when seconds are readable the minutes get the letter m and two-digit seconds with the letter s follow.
10h59
